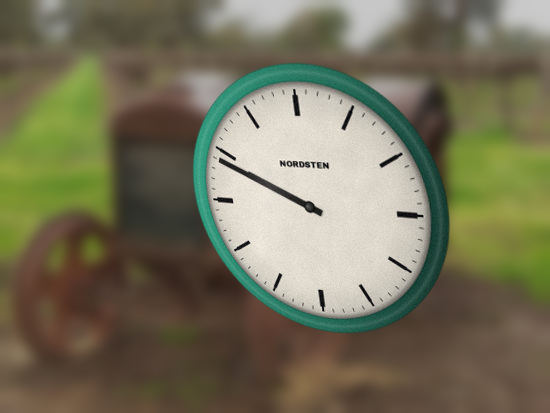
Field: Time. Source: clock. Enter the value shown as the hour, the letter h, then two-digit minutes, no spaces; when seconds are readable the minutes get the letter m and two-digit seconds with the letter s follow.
9h49
